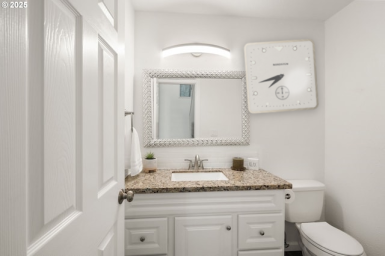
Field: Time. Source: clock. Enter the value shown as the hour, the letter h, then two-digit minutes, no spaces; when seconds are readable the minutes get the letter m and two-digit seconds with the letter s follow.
7h43
